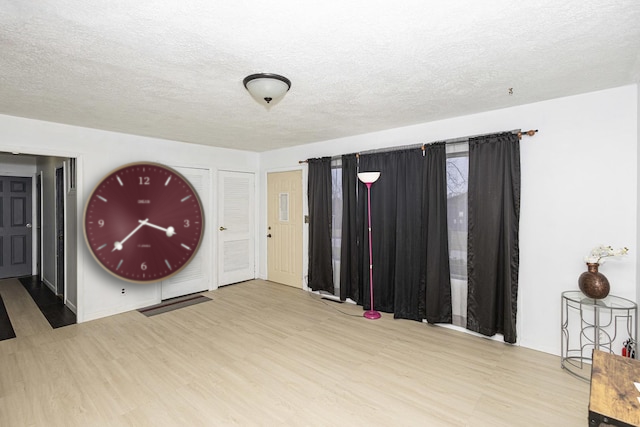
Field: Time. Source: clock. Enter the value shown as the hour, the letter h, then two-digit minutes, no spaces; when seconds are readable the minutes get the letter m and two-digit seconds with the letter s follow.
3h38
